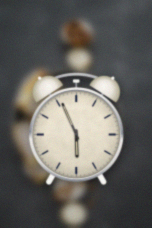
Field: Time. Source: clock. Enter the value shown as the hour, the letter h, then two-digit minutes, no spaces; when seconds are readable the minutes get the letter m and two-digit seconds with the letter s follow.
5h56
